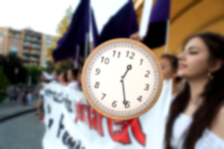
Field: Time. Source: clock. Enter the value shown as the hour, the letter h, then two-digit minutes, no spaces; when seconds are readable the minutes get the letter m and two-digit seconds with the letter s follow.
12h26
